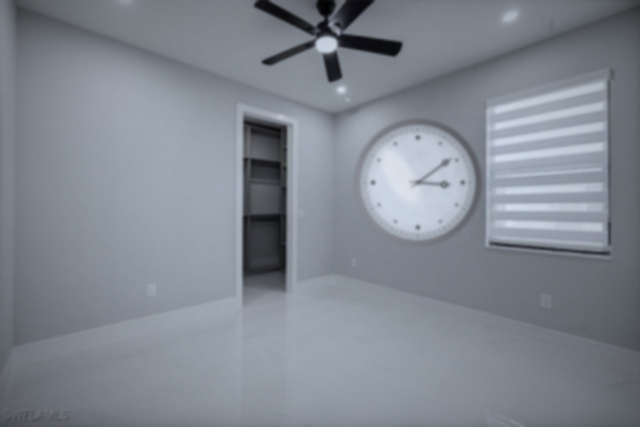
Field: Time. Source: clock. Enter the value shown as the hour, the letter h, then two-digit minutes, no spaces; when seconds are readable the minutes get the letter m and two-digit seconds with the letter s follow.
3h09
